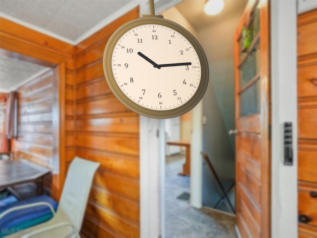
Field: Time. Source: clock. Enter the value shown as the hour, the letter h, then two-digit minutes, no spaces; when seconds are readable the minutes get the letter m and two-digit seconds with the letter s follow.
10h14
